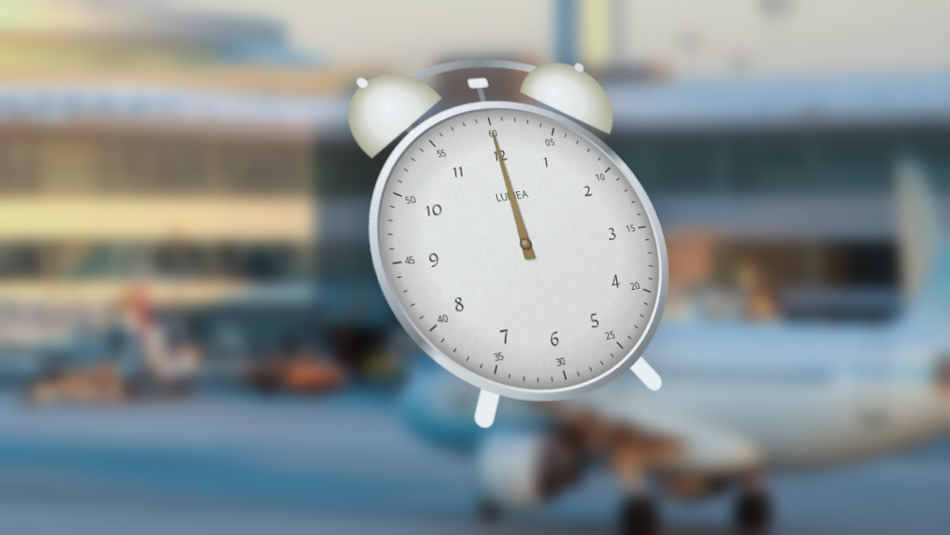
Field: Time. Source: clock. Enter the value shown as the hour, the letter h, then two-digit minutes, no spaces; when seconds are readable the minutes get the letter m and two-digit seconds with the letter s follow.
12h00
